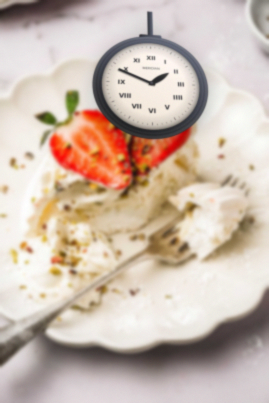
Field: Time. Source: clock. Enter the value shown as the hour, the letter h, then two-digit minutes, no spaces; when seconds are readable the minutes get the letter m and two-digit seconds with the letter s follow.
1h49
